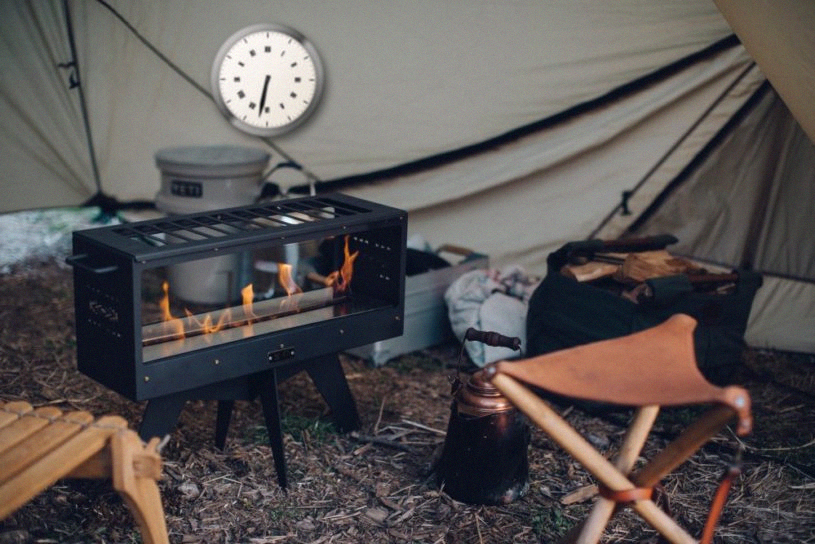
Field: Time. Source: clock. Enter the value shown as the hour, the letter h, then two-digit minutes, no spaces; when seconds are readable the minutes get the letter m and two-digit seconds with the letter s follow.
6h32
